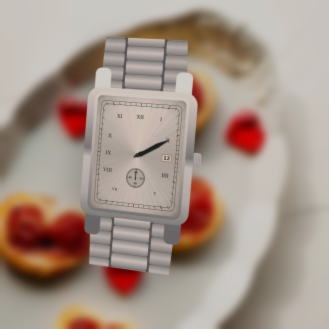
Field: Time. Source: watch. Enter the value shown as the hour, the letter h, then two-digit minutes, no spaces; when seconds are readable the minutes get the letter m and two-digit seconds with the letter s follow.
2h10
